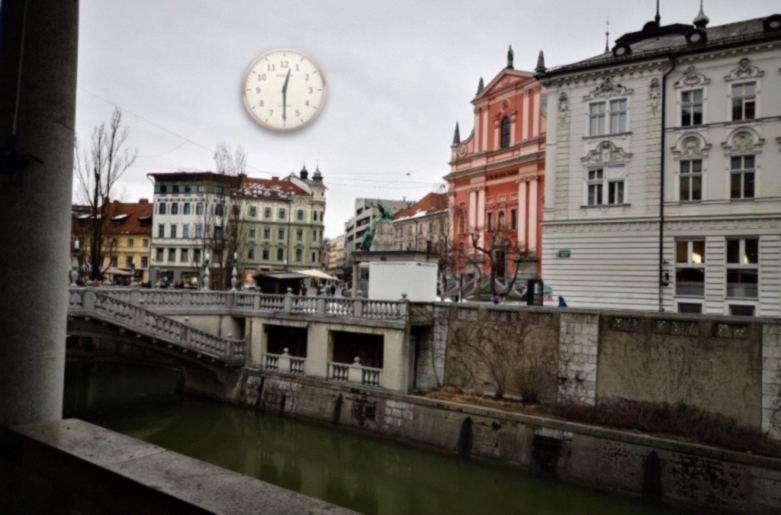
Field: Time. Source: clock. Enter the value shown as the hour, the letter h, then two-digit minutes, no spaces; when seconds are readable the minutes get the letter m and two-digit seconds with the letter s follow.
12h30
